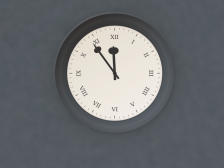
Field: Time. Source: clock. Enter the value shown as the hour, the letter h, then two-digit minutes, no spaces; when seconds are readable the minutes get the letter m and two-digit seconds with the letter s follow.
11h54
